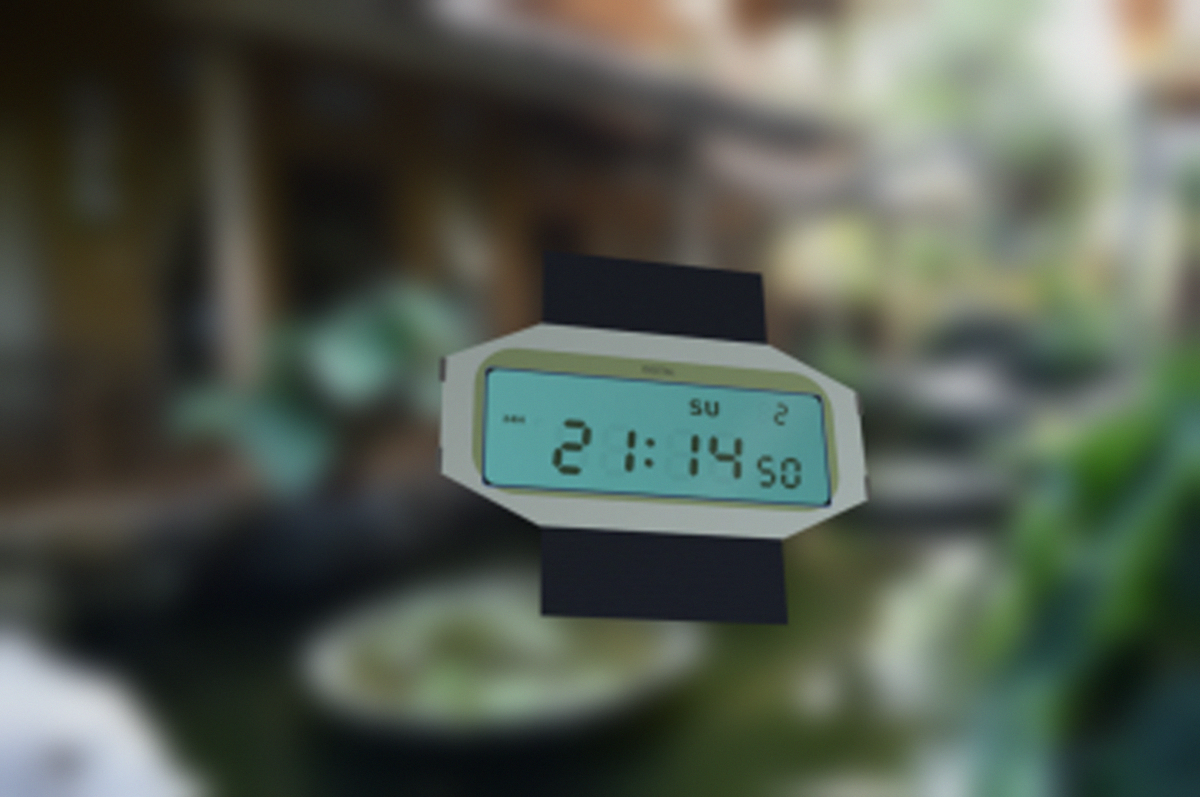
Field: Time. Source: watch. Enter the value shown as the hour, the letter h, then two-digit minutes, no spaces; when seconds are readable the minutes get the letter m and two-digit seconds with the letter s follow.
21h14m50s
